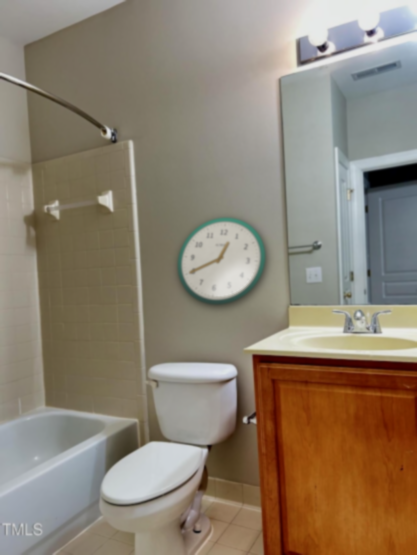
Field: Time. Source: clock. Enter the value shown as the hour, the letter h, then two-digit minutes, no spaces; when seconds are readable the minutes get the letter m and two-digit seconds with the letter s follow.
12h40
